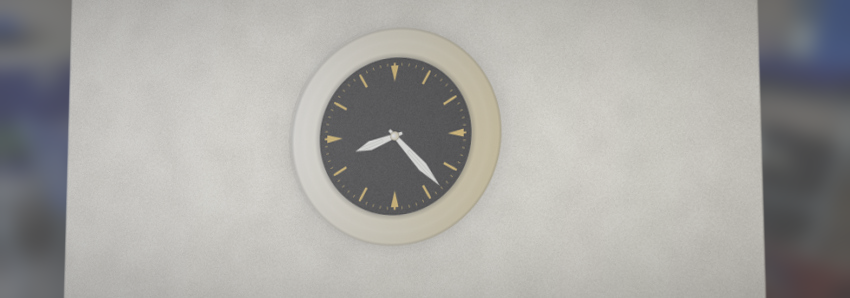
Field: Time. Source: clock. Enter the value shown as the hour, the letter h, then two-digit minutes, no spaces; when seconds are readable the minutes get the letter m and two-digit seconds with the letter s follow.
8h23
